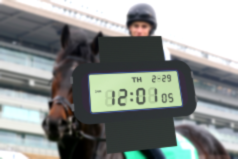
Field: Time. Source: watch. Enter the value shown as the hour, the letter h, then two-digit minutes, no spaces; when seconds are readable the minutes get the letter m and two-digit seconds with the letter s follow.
12h01m05s
